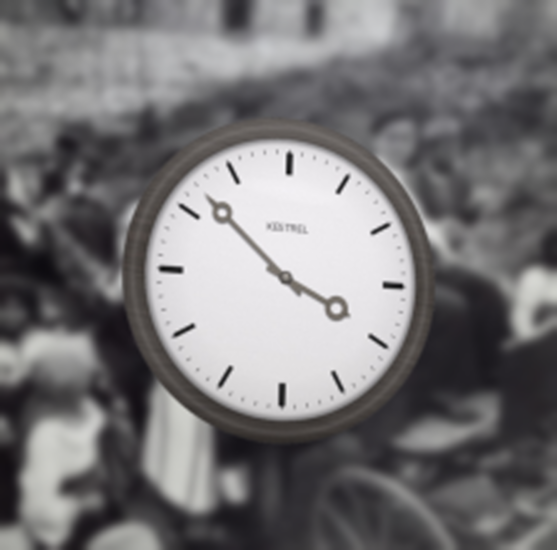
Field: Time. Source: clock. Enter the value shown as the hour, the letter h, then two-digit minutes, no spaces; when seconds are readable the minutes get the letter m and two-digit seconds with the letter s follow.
3h52
